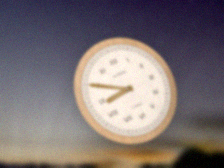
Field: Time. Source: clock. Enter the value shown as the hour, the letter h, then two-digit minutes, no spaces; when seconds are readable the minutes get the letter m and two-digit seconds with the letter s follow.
8h50
